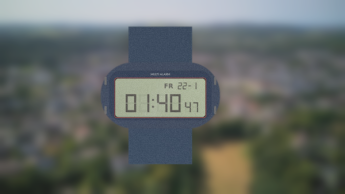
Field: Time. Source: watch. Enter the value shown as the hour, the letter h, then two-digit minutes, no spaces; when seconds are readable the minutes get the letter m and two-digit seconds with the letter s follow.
1h40m47s
